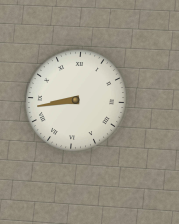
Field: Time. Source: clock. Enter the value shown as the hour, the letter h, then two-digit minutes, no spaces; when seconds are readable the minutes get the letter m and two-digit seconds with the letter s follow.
8h43
